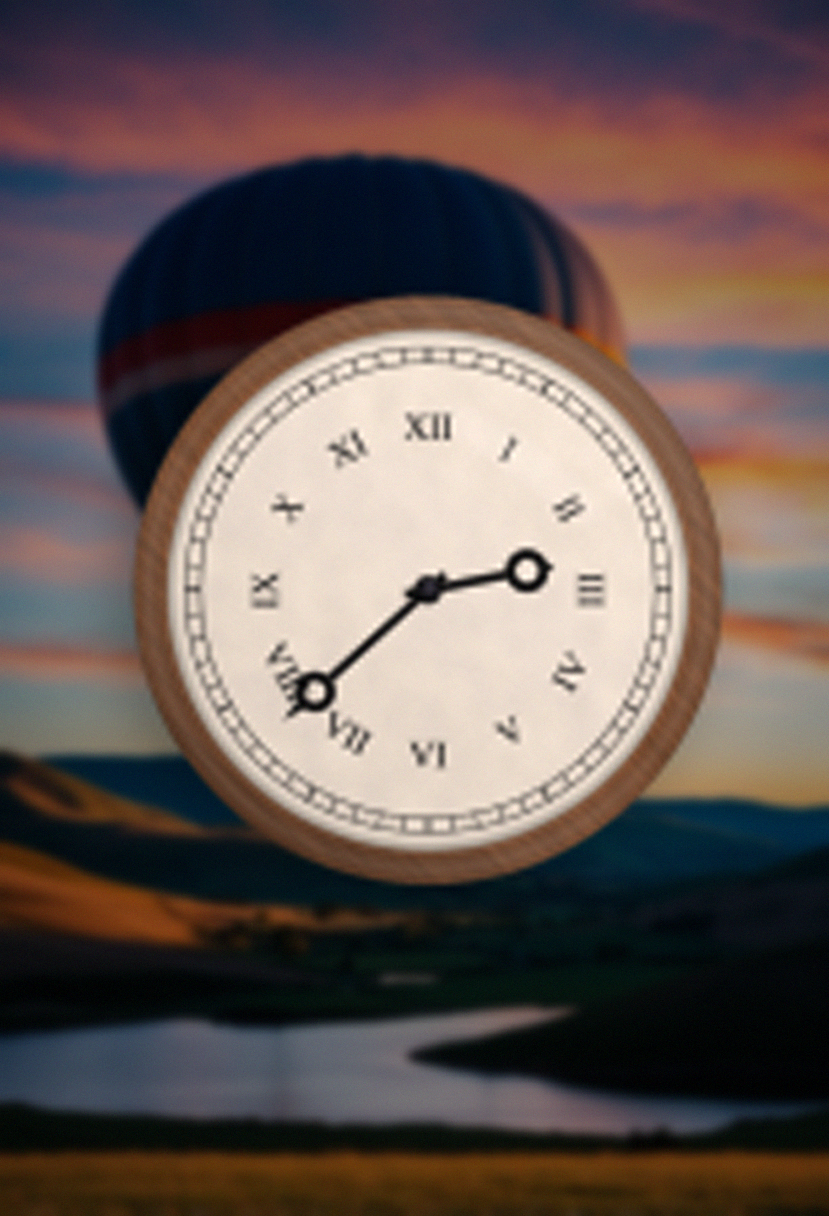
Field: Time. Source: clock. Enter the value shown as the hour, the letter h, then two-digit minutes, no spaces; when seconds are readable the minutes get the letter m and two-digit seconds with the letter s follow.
2h38
